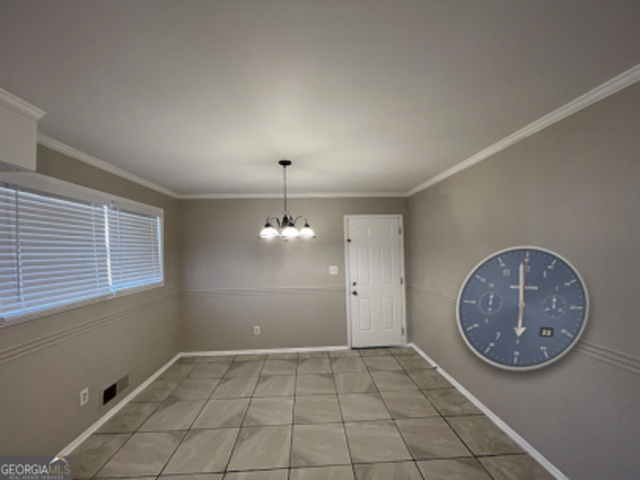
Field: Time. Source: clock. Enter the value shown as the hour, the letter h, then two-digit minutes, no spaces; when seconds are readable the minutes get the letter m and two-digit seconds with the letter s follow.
5h59
